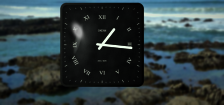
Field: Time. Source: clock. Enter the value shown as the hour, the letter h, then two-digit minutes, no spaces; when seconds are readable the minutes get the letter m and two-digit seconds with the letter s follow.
1h16
